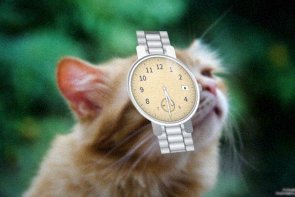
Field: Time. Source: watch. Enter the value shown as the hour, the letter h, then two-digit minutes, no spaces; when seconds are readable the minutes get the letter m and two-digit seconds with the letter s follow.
5h30
